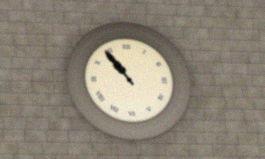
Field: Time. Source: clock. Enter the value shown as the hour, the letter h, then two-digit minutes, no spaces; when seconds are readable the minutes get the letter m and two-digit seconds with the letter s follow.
10h54
